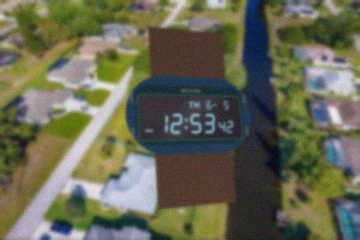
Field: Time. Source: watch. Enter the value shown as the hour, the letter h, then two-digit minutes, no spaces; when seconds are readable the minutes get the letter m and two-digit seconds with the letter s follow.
12h53m42s
